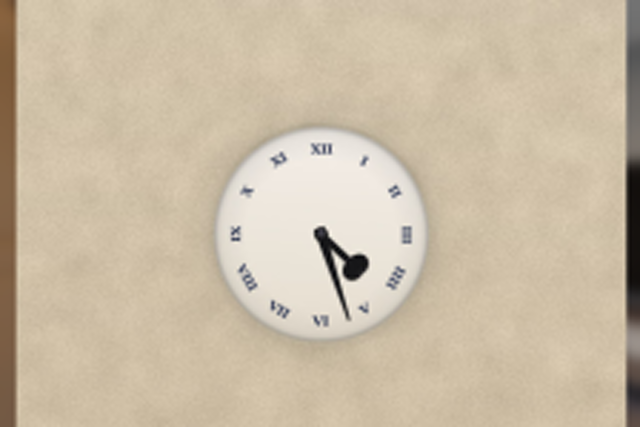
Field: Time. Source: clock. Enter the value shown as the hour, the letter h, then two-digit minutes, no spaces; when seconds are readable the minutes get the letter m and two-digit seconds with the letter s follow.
4h27
